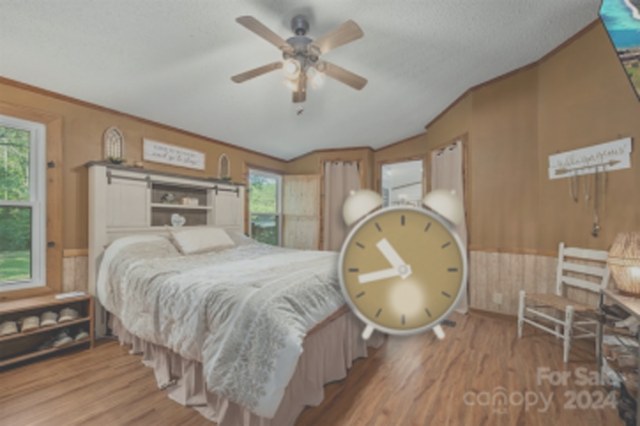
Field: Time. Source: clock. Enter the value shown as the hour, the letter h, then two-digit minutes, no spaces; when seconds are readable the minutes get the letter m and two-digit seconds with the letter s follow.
10h43
